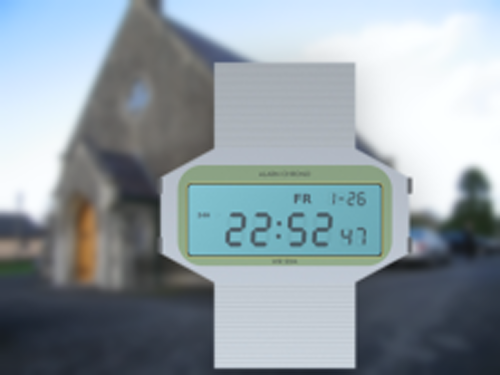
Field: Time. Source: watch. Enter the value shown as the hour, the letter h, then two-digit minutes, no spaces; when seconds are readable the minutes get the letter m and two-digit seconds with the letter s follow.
22h52m47s
